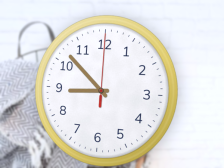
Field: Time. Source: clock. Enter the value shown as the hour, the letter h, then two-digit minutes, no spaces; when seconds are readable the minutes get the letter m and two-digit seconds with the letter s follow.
8h52m00s
